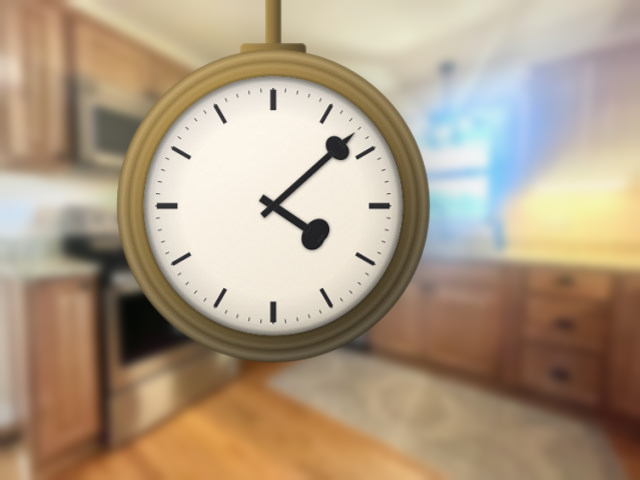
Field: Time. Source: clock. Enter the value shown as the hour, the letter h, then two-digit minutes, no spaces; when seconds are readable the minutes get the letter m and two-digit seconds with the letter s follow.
4h08
